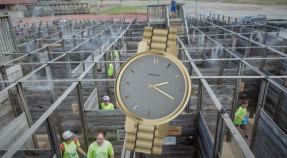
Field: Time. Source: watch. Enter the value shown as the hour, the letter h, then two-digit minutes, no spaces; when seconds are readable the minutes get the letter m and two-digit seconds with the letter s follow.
2h19
